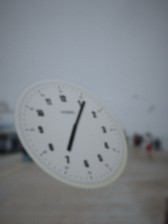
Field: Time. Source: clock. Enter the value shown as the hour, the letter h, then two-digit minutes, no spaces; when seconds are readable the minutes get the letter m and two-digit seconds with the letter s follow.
7h06
